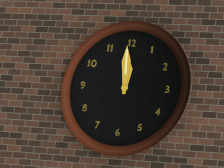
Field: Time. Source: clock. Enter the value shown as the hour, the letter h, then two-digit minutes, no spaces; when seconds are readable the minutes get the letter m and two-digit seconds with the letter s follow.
11h59
